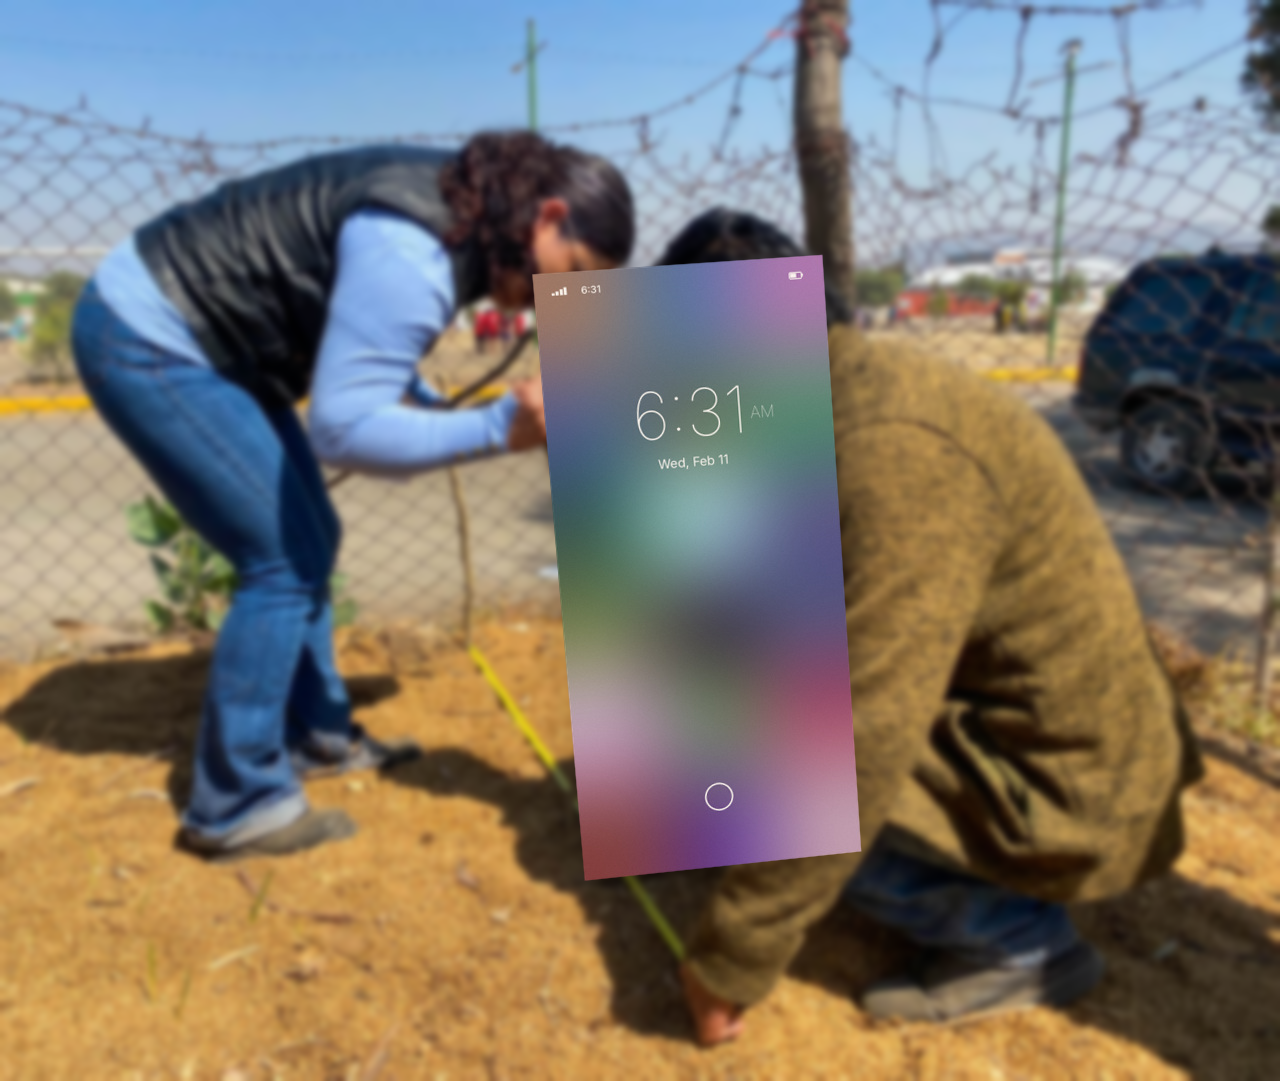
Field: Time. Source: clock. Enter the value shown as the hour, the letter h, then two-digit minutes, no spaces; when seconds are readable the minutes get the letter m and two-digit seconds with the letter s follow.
6h31
